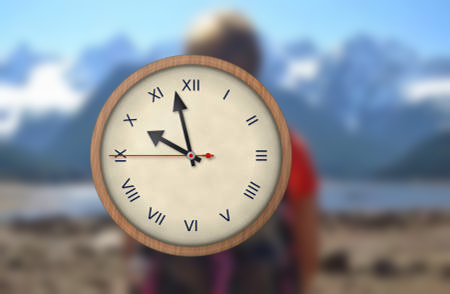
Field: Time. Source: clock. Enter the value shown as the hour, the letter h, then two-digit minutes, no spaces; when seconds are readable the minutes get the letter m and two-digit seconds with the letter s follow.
9h57m45s
